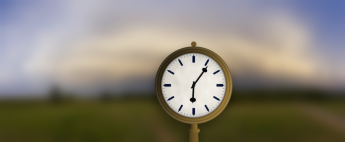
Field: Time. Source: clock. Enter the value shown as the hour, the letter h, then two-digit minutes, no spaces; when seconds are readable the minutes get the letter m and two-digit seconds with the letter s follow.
6h06
